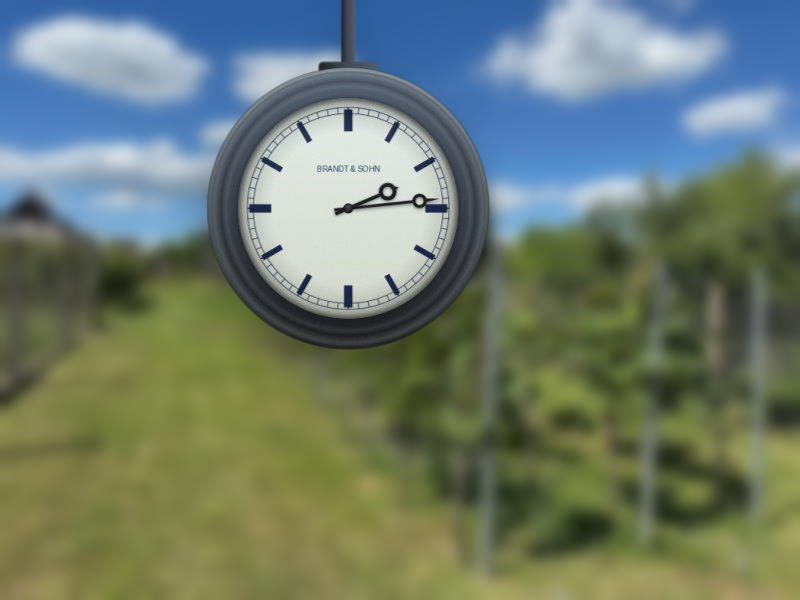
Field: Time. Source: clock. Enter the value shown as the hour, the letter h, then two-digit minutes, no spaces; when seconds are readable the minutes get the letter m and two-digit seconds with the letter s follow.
2h14
